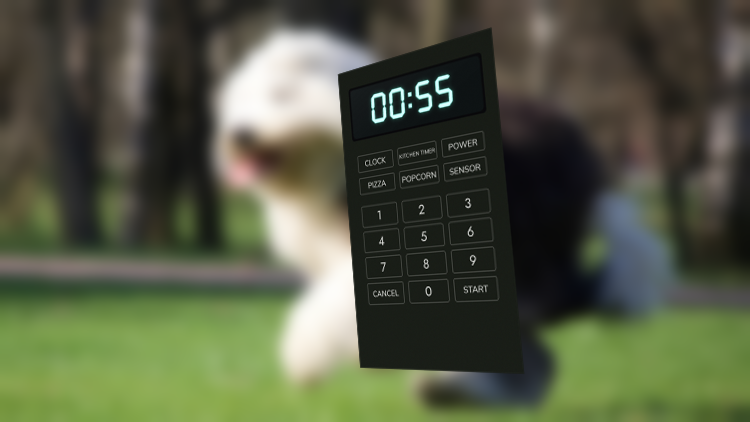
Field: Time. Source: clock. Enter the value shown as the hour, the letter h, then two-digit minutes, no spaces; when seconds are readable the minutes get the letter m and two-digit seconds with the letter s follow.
0h55
